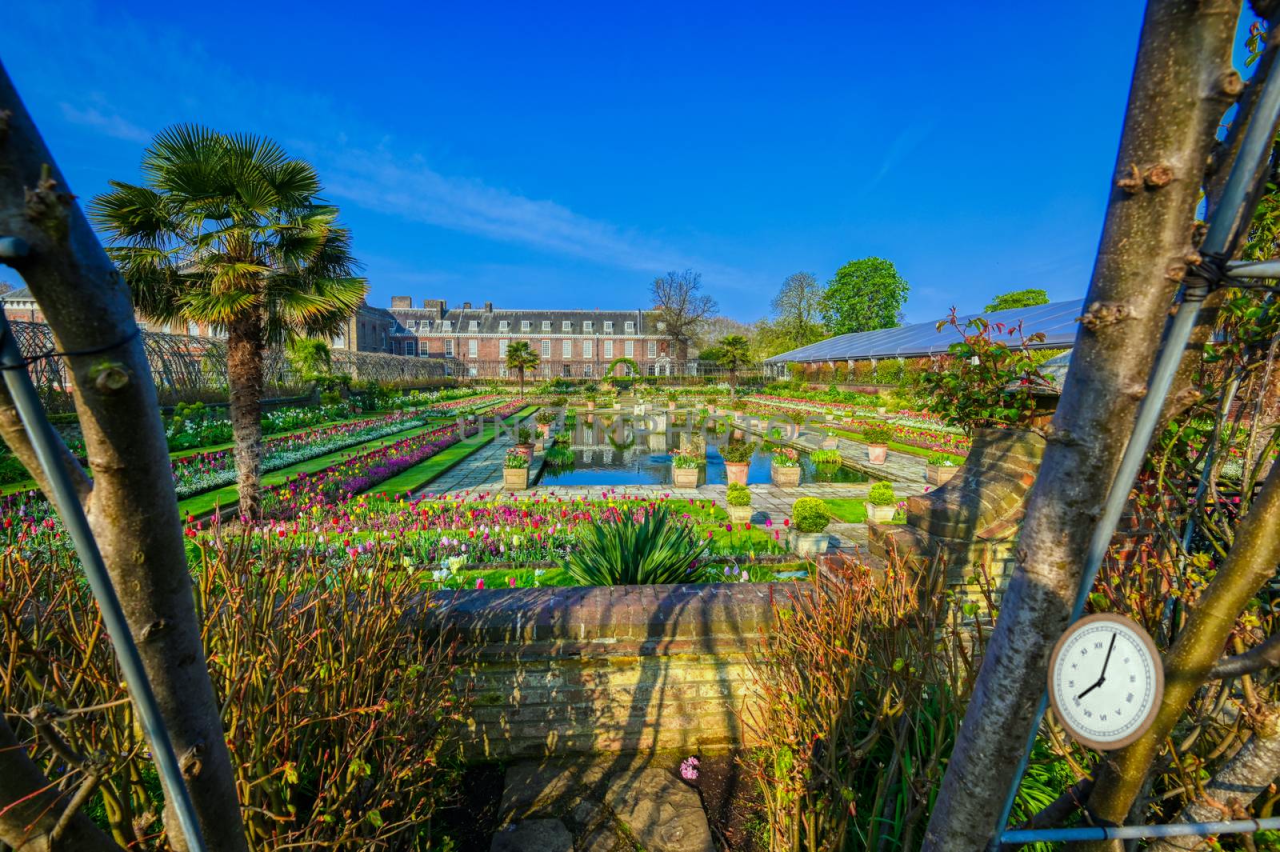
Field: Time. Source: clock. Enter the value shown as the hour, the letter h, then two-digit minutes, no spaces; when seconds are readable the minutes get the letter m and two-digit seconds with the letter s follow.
8h04
